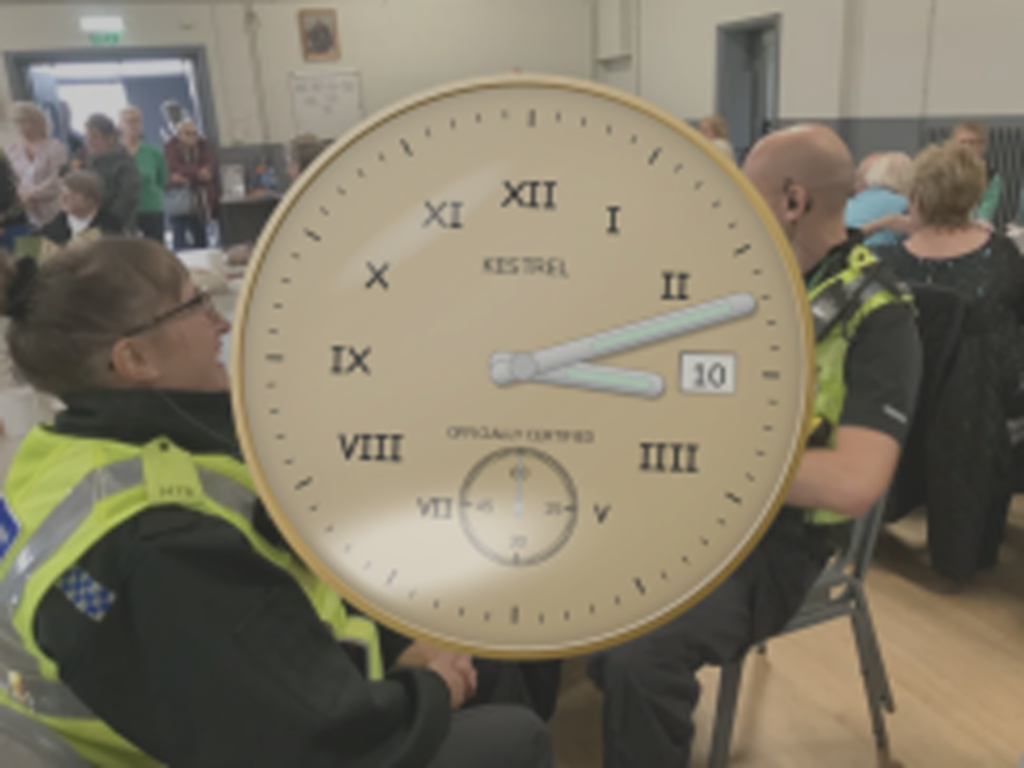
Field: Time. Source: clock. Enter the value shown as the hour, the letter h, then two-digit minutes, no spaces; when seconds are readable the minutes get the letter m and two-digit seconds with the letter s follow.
3h12
